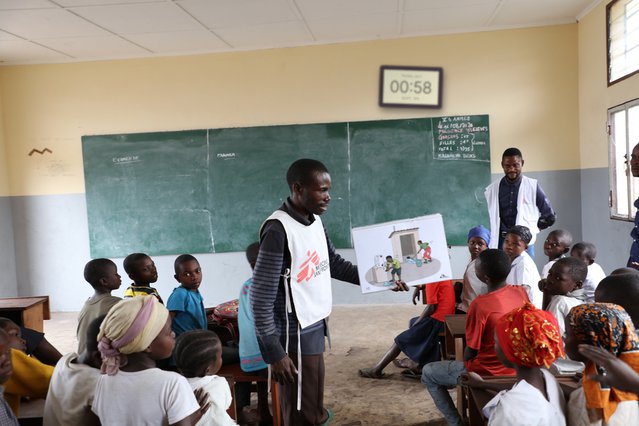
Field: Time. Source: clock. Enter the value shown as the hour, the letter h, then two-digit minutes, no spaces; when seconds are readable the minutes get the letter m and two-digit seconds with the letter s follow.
0h58
